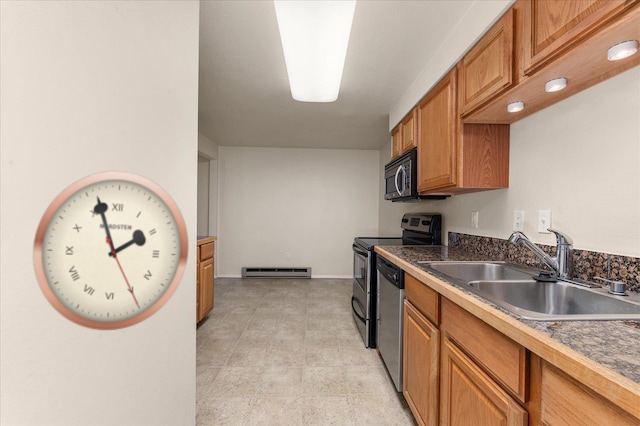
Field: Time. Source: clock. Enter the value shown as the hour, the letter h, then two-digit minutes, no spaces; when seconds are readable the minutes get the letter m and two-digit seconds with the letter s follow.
1h56m25s
